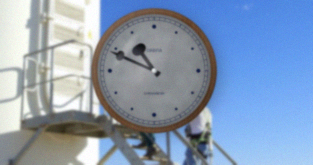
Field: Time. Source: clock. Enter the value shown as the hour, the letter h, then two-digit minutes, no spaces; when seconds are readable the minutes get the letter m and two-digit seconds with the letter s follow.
10h49
